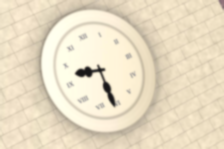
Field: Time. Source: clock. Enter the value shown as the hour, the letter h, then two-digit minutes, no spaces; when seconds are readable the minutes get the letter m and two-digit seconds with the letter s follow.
9h31
